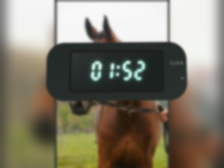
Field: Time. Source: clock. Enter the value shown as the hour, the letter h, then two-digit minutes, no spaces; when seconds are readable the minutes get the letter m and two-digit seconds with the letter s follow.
1h52
